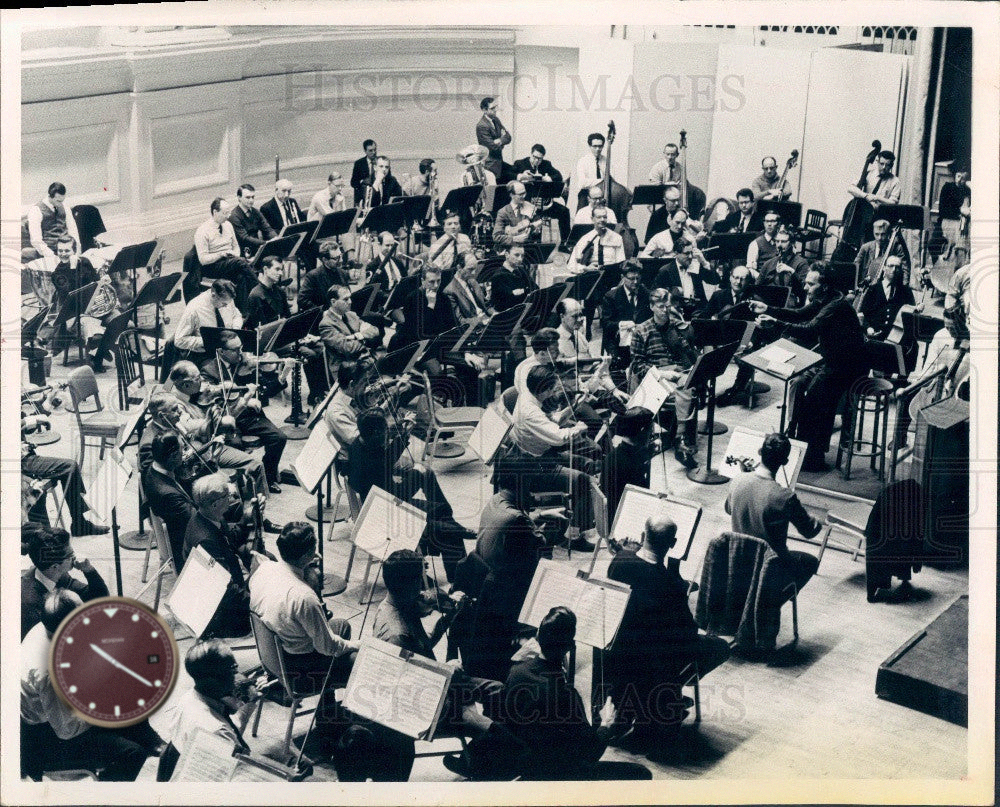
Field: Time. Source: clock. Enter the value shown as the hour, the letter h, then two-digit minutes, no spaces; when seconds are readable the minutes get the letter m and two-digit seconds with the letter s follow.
10h21
